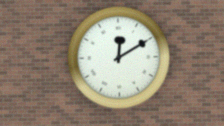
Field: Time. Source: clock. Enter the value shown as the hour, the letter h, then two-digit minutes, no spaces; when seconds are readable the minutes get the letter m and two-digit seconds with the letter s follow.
12h10
